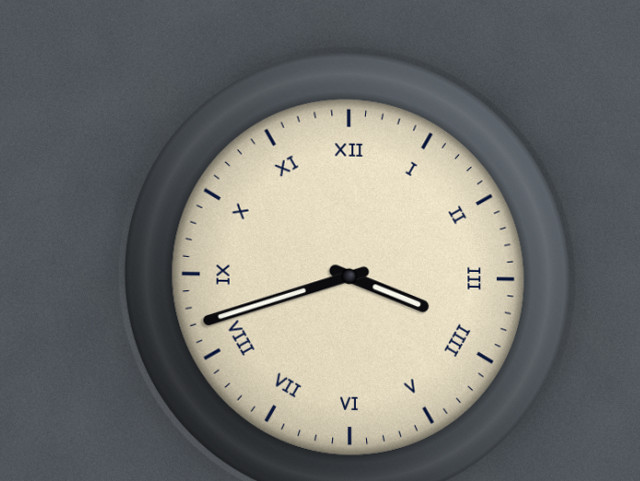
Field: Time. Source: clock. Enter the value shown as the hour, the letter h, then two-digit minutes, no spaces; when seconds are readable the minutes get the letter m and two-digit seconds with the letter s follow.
3h42
